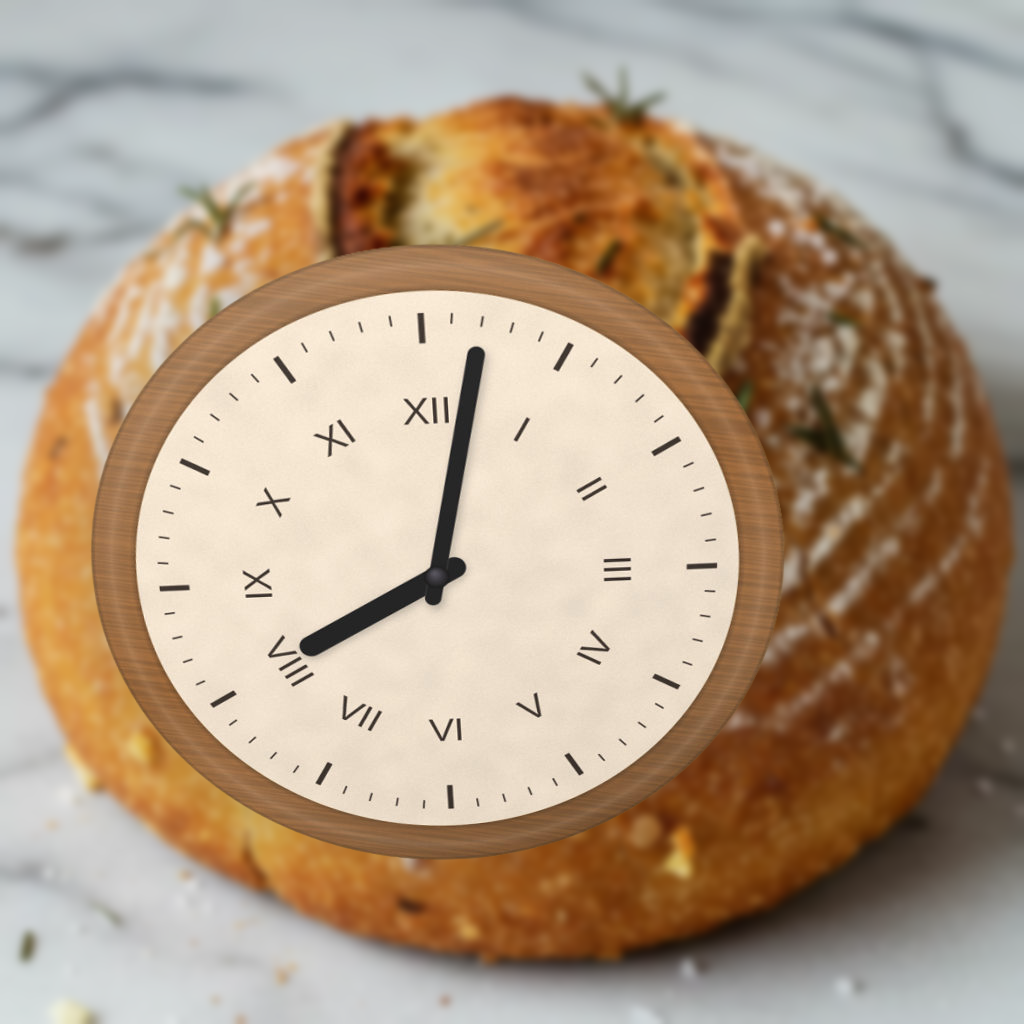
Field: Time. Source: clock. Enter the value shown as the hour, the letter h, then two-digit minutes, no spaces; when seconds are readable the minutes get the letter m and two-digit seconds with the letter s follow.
8h02
